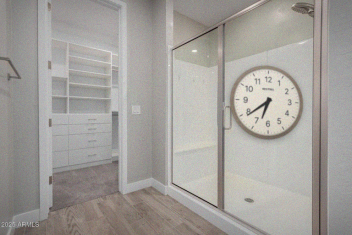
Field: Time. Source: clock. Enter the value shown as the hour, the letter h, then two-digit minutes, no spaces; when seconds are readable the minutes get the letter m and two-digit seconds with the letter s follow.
6h39
